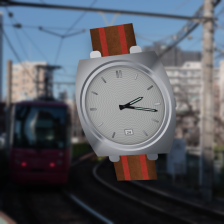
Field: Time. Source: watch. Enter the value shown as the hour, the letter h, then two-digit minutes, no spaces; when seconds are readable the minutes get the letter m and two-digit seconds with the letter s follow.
2h17
